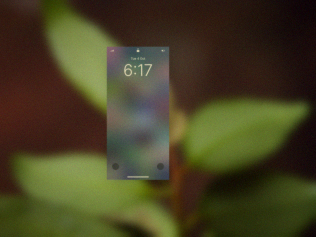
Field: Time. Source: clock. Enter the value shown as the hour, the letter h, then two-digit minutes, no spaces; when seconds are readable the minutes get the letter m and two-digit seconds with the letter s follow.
6h17
